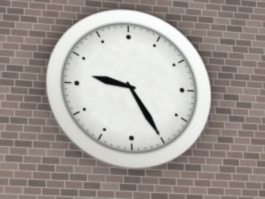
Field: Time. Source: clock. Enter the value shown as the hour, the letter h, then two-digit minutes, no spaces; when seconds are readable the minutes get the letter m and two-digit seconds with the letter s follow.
9h25
